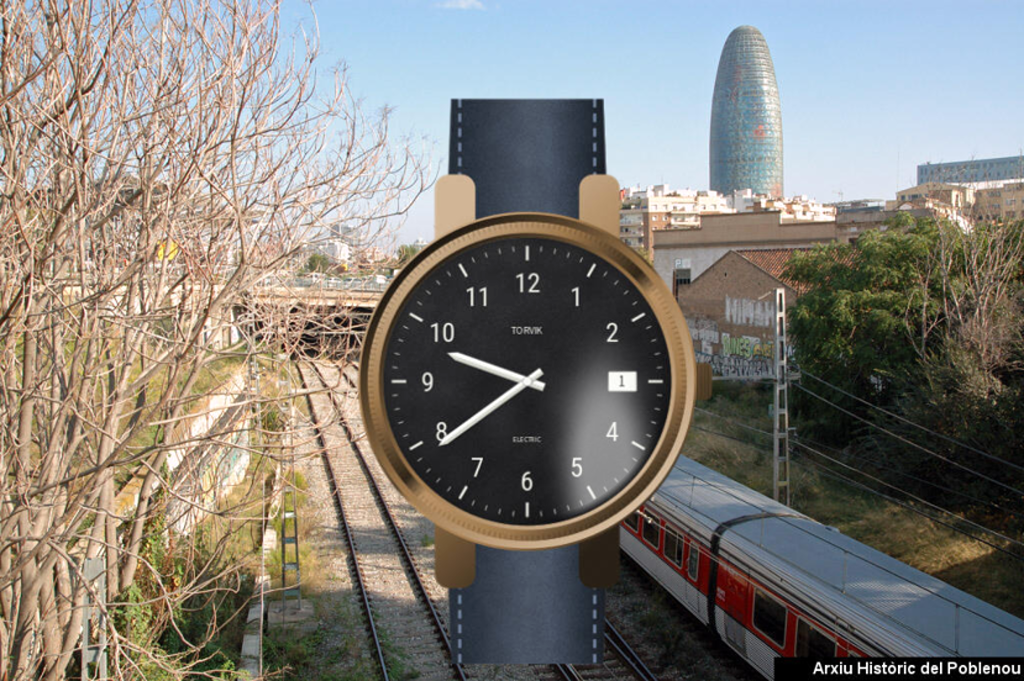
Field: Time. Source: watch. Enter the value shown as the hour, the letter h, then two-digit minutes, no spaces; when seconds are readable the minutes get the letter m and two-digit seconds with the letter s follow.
9h39
